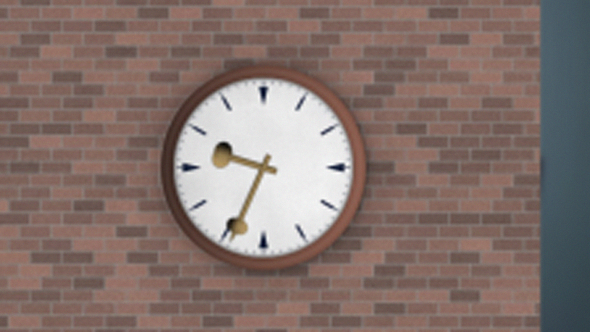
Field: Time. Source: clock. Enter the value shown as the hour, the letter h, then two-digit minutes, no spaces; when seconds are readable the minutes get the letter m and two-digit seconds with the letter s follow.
9h34
